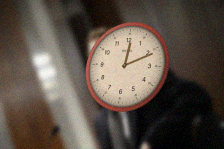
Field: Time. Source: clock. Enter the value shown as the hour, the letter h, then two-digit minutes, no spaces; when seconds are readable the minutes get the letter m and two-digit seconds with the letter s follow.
12h11
